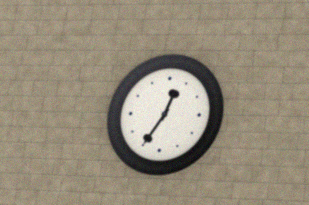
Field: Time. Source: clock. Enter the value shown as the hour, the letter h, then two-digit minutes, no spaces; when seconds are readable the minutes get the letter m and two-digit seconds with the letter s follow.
12h35
